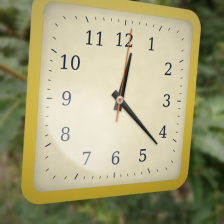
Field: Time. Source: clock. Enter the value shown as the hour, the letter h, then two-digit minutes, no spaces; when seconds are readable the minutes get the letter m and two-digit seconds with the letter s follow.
12h22m01s
